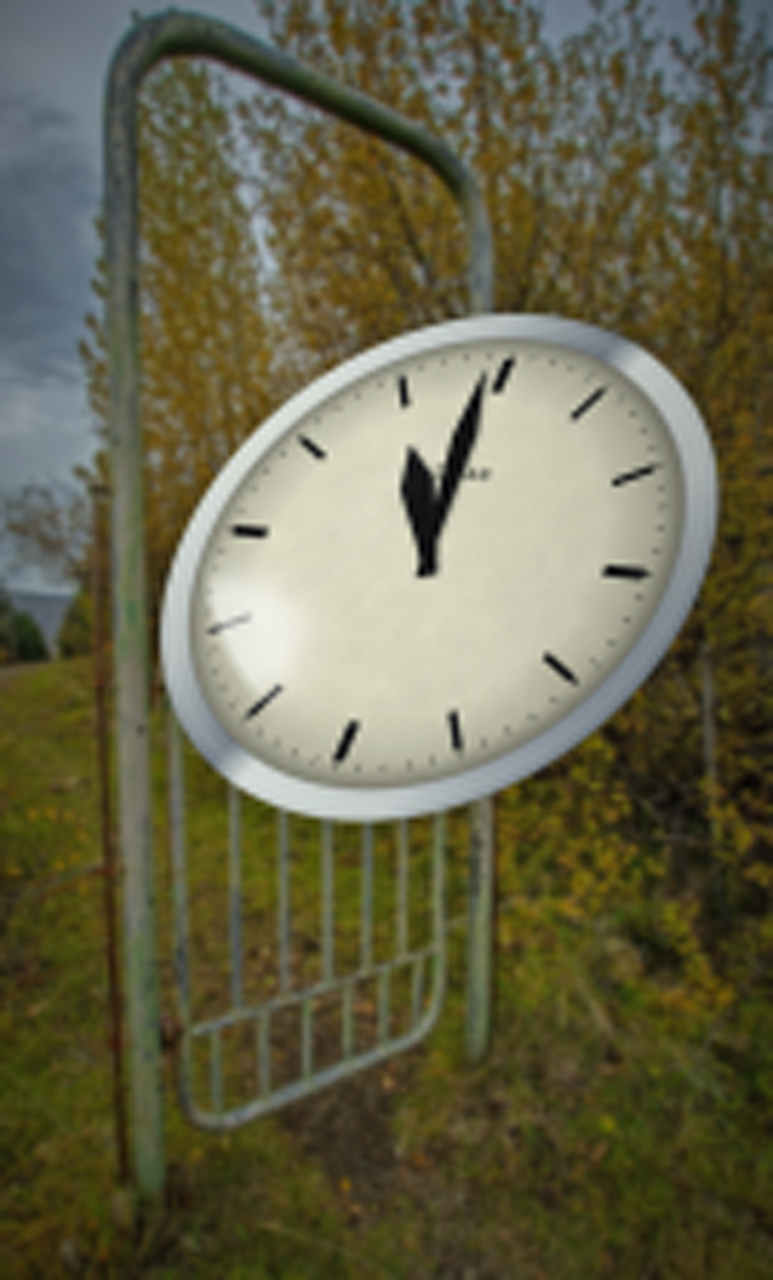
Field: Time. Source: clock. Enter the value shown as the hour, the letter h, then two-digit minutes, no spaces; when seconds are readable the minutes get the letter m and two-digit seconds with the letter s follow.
10h59
